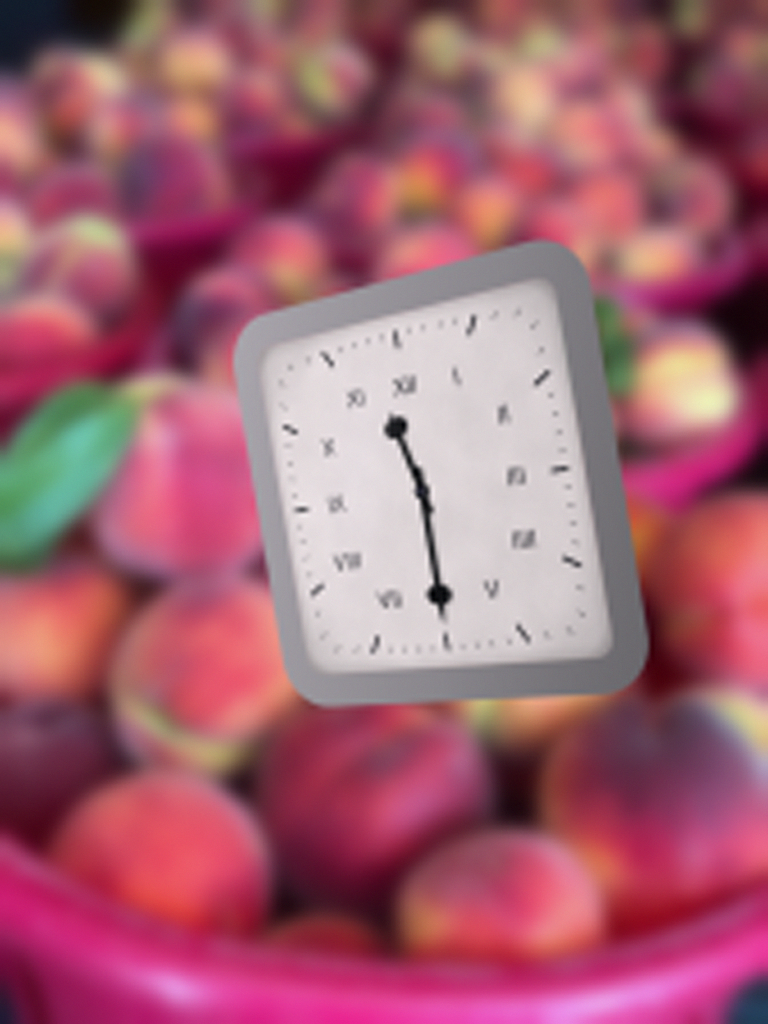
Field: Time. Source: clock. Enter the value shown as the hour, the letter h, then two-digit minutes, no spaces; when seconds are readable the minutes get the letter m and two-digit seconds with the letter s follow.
11h30
